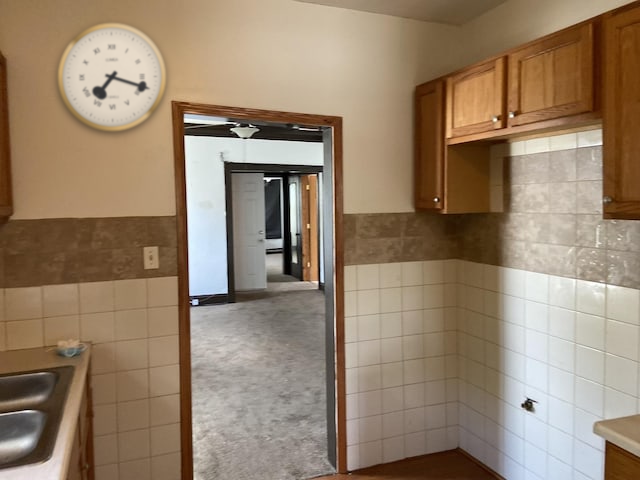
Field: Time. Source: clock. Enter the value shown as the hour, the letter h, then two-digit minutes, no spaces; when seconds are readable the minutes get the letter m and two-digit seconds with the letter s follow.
7h18
